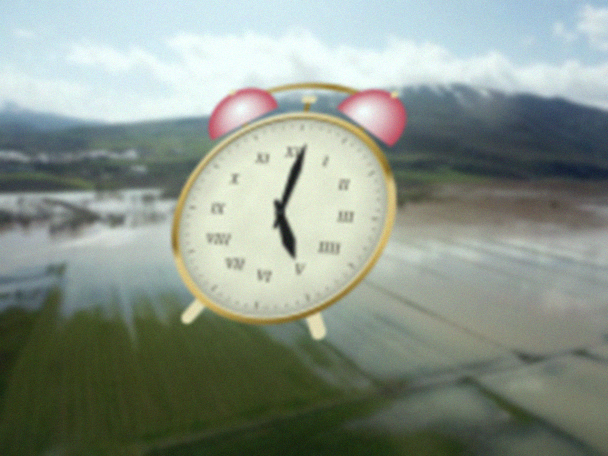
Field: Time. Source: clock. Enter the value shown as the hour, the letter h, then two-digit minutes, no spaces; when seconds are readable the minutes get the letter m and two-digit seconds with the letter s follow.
5h01
